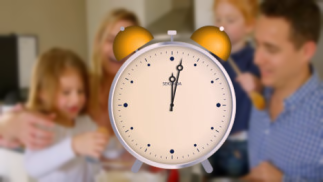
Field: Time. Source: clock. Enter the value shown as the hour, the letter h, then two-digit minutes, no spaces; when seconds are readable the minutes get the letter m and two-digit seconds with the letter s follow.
12h02
